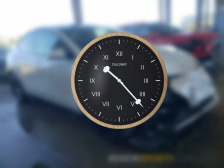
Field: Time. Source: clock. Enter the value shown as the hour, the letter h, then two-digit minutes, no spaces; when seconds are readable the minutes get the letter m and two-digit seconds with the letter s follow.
10h23
